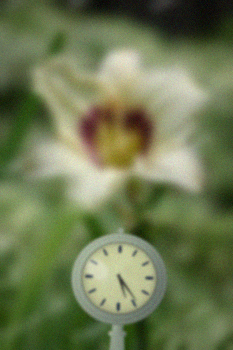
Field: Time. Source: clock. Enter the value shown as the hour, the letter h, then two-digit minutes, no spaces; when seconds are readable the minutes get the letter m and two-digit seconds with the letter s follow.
5h24
